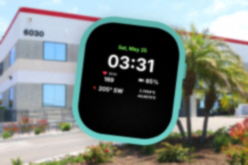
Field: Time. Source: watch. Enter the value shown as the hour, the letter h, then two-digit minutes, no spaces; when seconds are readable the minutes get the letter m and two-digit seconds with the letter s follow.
3h31
